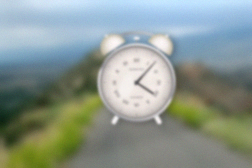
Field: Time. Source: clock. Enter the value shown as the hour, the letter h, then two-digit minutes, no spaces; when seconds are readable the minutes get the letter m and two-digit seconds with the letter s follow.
4h07
